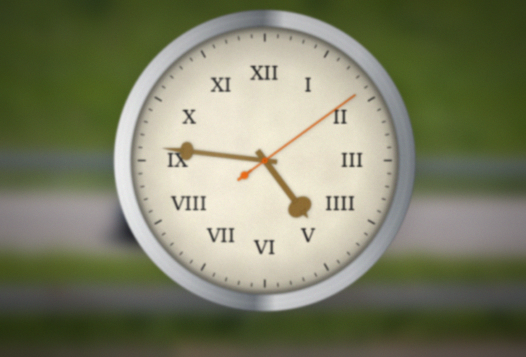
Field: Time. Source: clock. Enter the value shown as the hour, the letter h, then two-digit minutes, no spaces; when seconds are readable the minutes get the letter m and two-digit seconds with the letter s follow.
4h46m09s
